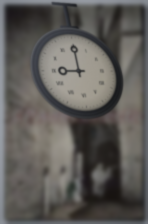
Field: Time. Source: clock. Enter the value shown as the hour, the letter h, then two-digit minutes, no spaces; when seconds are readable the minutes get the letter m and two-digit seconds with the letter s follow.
9h00
